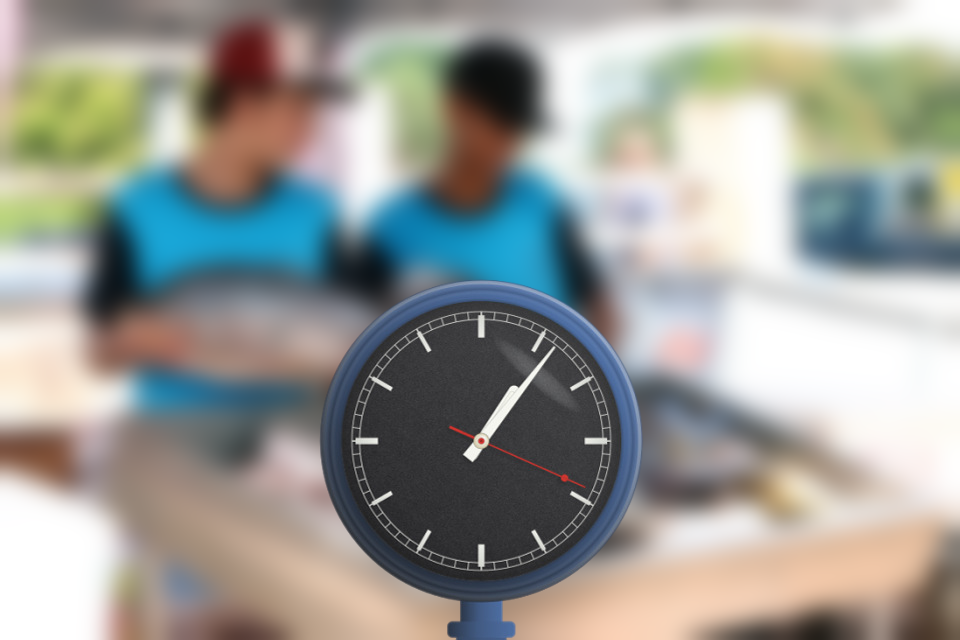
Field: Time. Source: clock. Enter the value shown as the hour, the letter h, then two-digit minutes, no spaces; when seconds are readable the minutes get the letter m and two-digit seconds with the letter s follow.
1h06m19s
